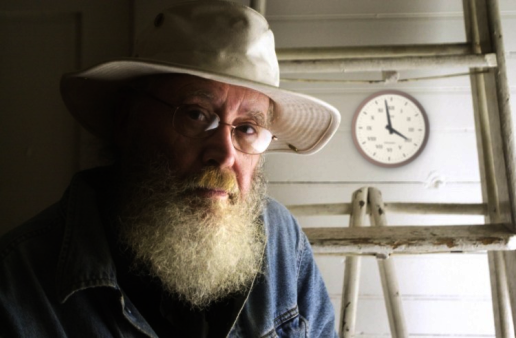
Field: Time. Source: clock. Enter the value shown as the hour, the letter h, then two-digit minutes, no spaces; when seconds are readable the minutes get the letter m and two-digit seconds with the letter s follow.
3h58
